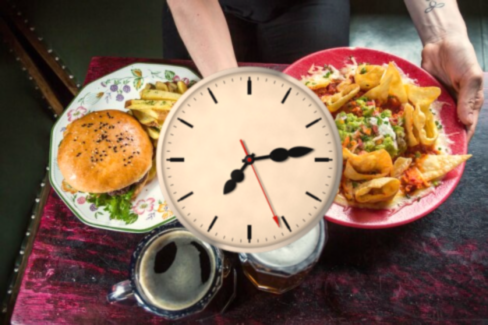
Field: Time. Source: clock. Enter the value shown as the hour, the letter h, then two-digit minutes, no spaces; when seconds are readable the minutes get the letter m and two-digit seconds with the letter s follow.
7h13m26s
